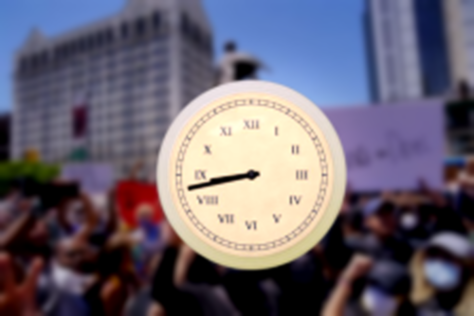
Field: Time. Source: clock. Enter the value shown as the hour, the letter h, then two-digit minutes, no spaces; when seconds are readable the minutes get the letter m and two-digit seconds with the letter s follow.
8h43
